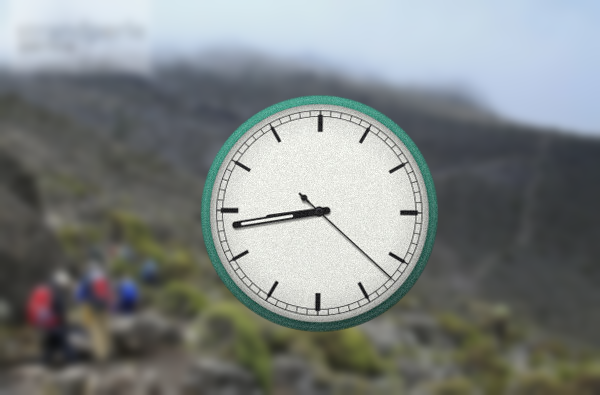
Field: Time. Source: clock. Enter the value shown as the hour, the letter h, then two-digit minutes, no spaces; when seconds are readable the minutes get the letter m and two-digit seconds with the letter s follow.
8h43m22s
